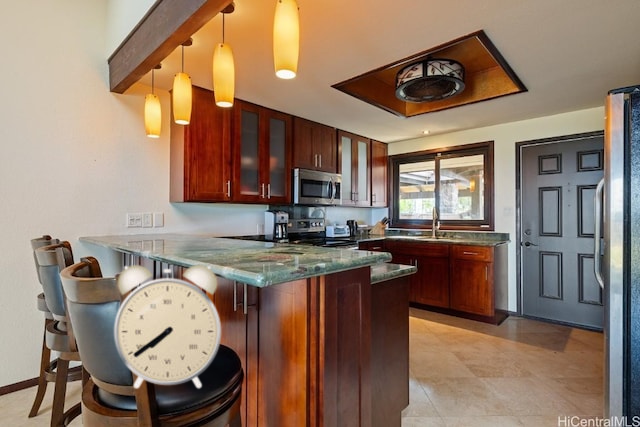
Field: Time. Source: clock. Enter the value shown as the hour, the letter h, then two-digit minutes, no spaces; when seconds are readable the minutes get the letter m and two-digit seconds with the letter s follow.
7h39
